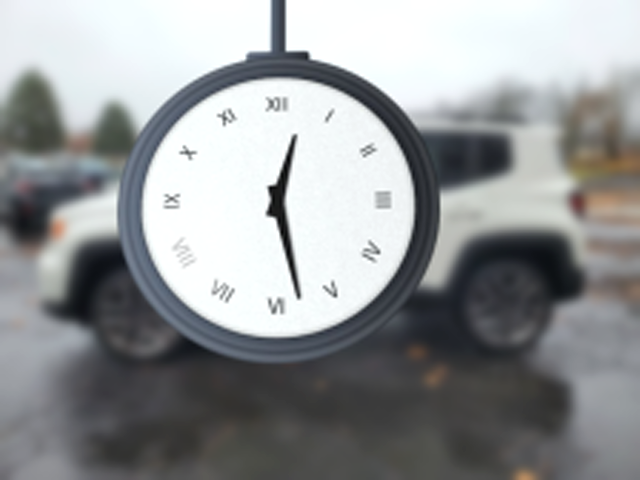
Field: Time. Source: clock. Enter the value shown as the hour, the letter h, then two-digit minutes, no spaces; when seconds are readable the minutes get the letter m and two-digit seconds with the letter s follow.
12h28
